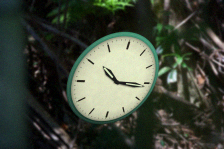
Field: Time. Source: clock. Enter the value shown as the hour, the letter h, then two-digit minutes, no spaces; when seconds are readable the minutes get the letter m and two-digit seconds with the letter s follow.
10h16
